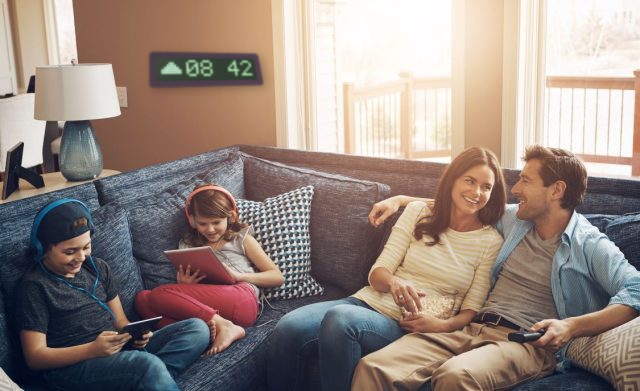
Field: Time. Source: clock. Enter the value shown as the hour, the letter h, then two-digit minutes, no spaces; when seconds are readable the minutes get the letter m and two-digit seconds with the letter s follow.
8h42
